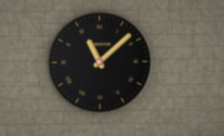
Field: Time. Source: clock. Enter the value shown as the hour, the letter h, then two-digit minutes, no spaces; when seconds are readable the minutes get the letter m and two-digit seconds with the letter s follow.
11h08
